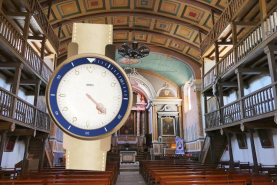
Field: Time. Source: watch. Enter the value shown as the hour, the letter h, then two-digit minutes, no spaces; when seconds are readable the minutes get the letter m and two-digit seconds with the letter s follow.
4h22
